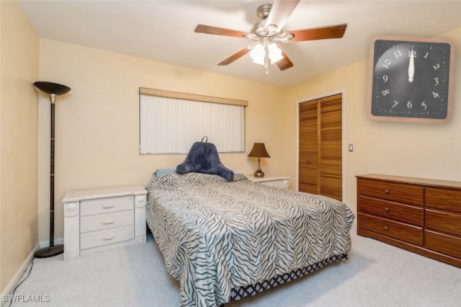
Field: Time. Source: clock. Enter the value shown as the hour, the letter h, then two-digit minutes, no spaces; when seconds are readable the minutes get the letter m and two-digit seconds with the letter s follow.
12h00
